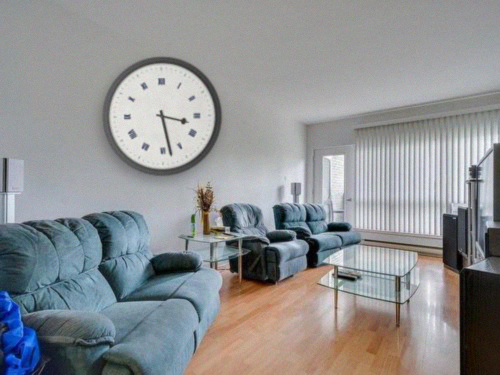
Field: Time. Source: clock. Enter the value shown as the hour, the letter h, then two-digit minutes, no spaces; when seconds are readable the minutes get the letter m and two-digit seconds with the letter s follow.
3h28
